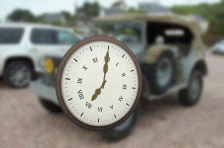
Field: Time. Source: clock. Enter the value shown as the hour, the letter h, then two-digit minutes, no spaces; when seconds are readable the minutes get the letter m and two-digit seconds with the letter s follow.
7h00
